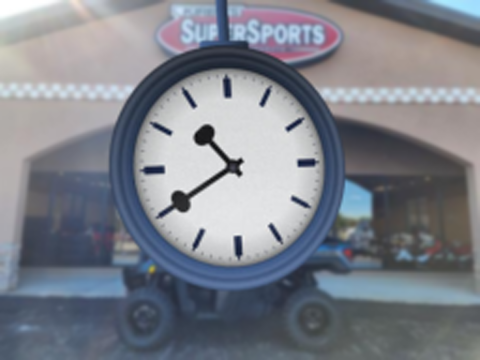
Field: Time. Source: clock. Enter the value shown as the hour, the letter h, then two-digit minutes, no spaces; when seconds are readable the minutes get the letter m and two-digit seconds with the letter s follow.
10h40
